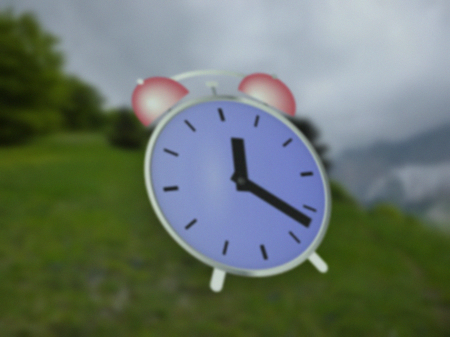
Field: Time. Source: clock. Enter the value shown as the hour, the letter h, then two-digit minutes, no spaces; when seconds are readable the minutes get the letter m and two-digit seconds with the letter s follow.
12h22
